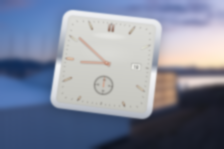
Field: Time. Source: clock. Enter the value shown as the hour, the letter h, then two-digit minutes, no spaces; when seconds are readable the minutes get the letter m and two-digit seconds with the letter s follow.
8h51
